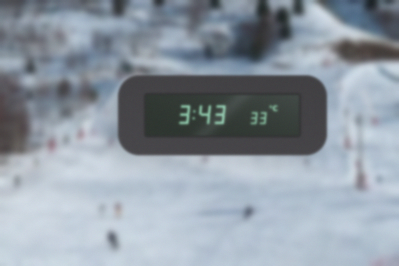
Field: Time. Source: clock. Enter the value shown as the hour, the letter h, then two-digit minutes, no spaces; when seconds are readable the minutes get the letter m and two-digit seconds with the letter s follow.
3h43
